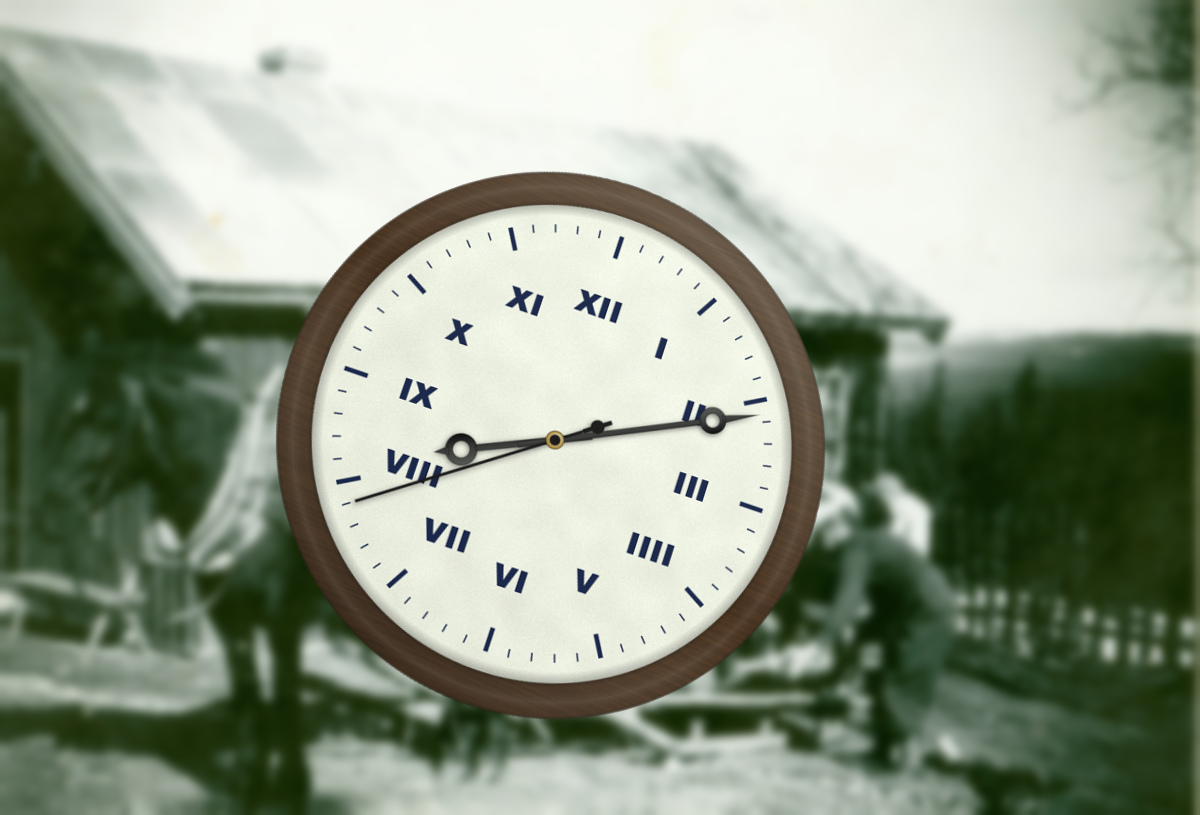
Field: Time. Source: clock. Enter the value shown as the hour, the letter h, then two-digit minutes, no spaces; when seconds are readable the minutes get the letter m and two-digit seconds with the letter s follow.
8h10m39s
